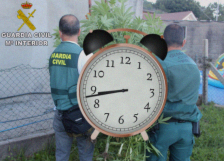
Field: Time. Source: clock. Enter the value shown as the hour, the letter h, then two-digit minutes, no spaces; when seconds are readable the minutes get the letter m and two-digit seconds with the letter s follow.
8h43
